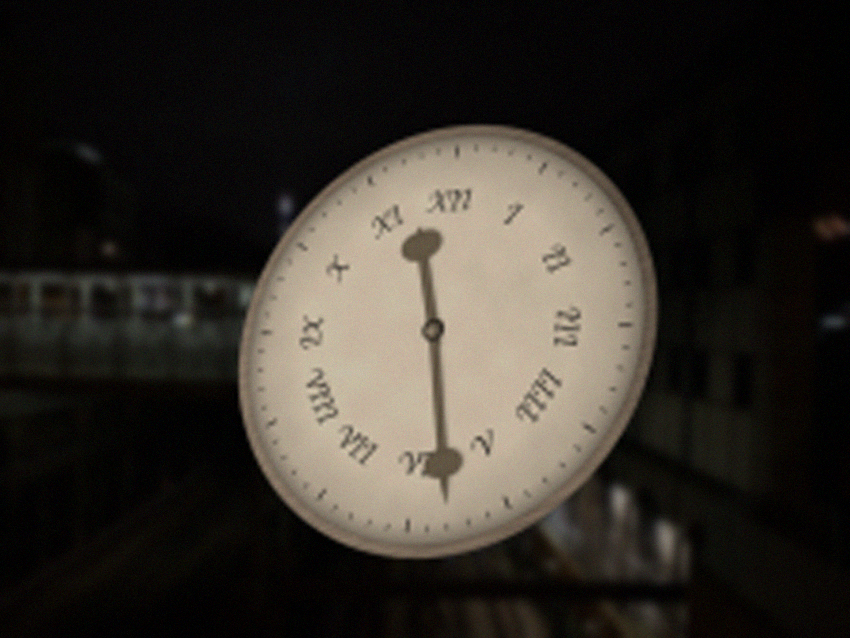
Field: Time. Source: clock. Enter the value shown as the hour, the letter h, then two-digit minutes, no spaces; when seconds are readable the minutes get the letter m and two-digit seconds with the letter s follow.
11h28
